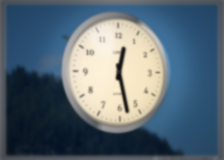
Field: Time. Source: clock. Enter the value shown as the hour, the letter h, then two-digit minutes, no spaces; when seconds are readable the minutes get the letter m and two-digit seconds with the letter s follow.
12h28
